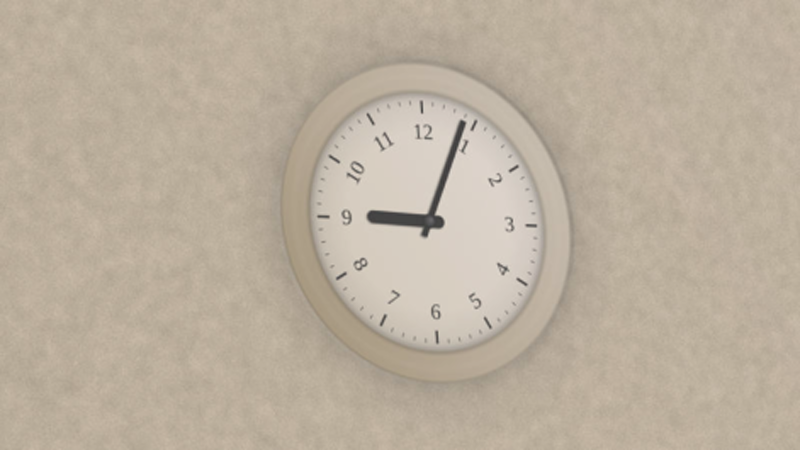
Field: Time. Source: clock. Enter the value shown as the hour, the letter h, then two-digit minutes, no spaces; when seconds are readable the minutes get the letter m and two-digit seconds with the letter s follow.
9h04
